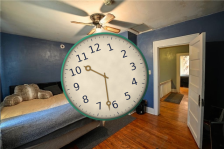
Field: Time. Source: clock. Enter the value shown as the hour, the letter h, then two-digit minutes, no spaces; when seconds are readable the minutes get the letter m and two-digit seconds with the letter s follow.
10h32
